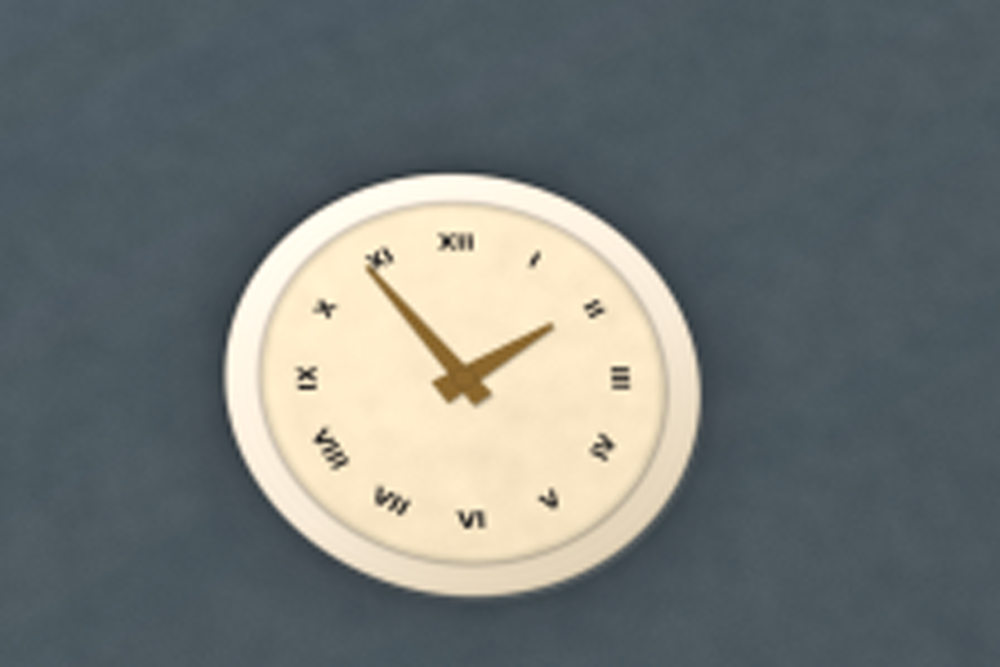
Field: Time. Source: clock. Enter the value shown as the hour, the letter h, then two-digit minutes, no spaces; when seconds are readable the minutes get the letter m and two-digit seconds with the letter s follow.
1h54
